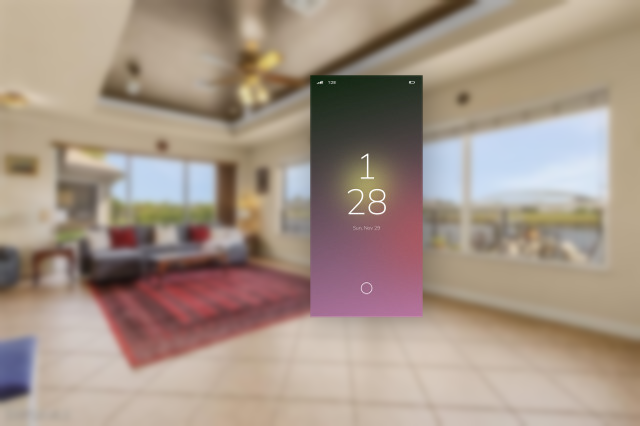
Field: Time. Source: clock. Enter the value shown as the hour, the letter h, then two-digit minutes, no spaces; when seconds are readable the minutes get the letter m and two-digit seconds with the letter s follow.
1h28
